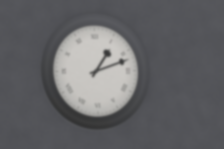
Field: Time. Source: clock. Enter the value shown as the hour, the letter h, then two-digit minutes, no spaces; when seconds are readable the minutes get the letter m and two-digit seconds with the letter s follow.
1h12
